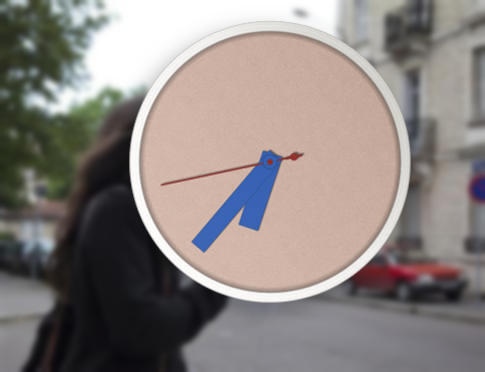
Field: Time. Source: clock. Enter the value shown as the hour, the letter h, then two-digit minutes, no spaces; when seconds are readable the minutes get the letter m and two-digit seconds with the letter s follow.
6h36m43s
